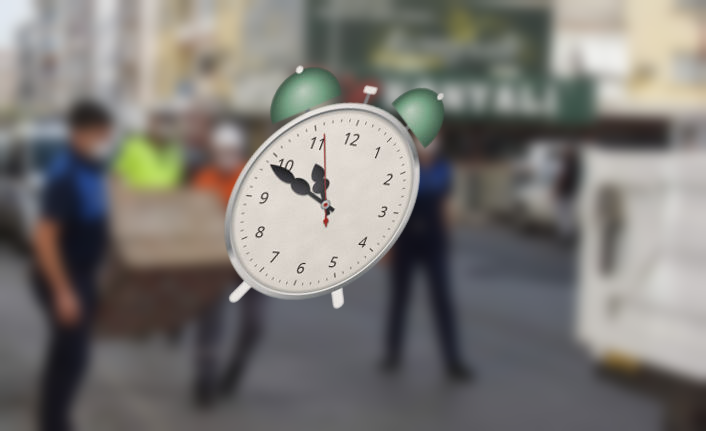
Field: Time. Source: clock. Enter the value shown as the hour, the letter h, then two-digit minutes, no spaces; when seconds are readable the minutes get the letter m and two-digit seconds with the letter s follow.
10h48m56s
